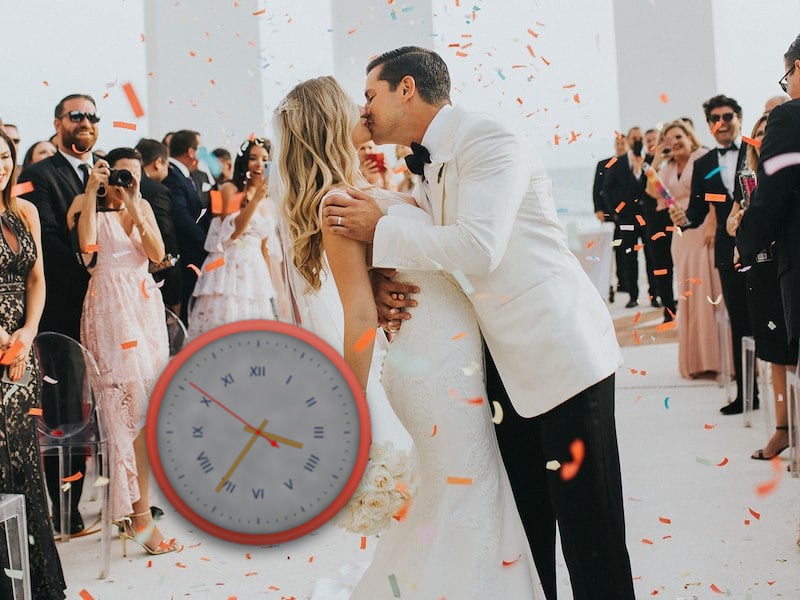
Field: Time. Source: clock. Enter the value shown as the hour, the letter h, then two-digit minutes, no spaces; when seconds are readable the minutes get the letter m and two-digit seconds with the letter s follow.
3h35m51s
